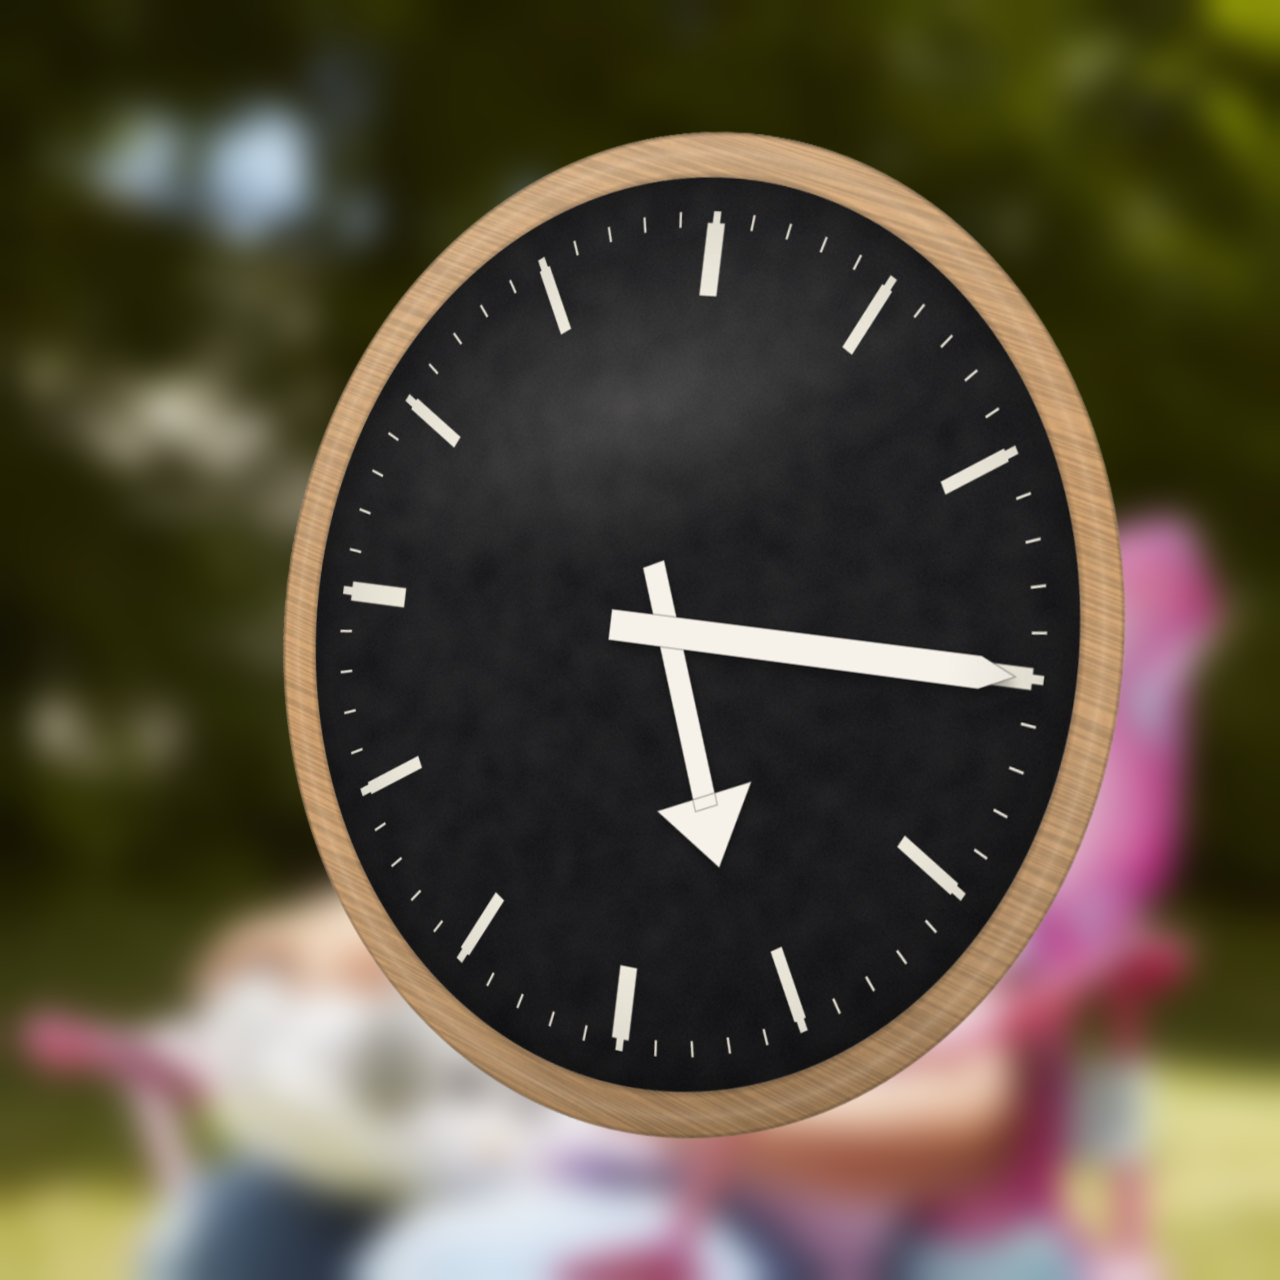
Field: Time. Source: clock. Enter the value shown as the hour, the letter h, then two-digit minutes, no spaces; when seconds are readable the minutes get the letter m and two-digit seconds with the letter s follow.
5h15
